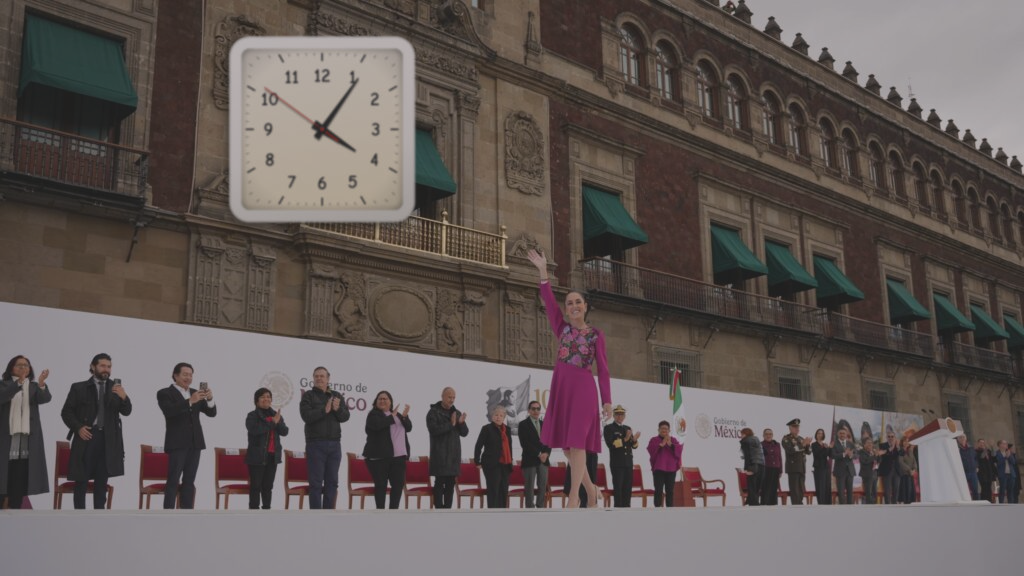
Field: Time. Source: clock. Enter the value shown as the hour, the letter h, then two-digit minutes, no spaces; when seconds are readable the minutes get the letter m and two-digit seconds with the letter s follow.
4h05m51s
